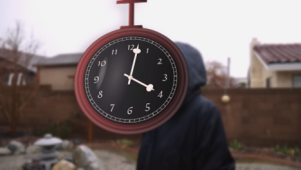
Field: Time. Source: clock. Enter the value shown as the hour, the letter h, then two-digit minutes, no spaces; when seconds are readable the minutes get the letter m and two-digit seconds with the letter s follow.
4h02
